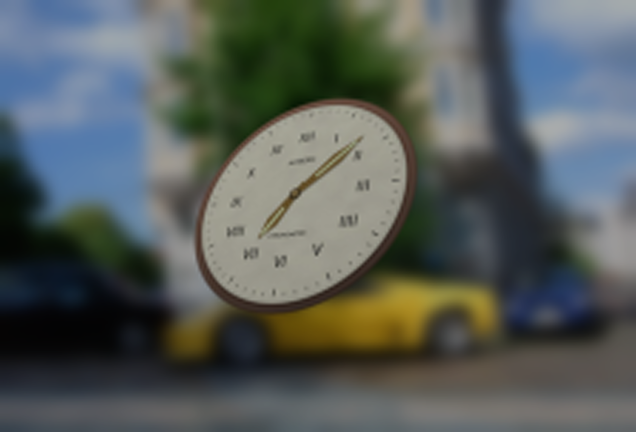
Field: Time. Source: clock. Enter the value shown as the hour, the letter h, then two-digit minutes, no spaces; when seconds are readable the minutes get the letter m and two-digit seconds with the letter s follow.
7h08
